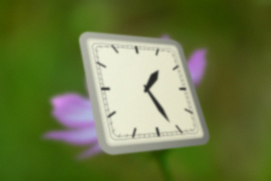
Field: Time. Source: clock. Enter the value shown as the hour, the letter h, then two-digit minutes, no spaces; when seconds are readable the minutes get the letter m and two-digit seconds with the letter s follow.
1h26
